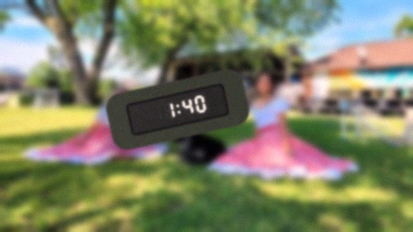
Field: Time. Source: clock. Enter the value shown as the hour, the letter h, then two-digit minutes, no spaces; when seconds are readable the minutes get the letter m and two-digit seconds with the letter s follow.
1h40
